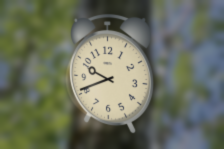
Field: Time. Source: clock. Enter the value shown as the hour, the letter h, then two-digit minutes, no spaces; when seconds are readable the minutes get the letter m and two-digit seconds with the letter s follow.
9h41
